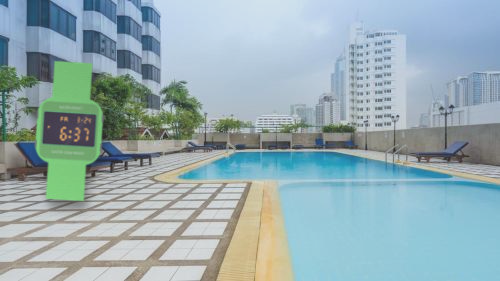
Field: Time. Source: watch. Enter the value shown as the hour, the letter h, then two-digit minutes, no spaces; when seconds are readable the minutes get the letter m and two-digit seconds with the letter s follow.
6h37
